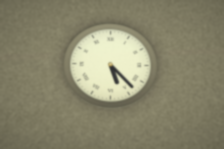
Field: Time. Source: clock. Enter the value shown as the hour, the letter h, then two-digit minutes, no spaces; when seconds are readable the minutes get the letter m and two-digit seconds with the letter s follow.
5h23
